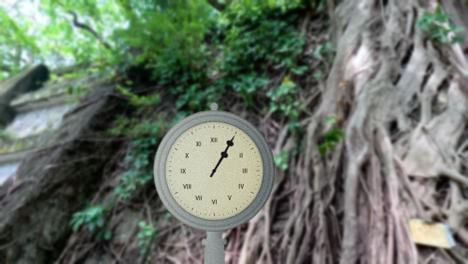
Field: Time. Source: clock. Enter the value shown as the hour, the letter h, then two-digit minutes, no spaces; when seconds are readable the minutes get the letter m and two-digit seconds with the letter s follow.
1h05
